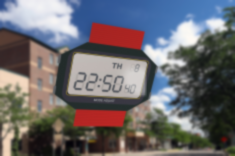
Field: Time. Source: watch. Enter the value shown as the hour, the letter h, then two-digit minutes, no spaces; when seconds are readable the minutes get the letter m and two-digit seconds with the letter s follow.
22h50m40s
